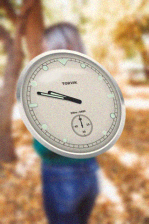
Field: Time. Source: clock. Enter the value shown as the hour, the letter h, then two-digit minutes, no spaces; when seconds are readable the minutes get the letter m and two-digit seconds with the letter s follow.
9h48
